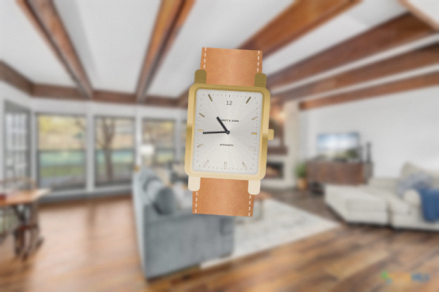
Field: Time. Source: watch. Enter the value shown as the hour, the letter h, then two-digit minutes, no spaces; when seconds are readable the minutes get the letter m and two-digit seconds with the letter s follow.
10h44
